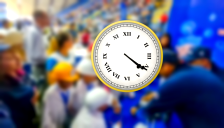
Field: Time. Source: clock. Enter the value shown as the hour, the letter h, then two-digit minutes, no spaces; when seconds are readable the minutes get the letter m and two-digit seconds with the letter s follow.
4h21
